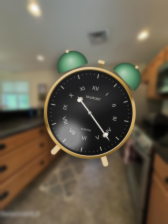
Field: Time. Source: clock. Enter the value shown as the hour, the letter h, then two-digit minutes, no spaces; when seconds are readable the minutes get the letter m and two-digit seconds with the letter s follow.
10h22
